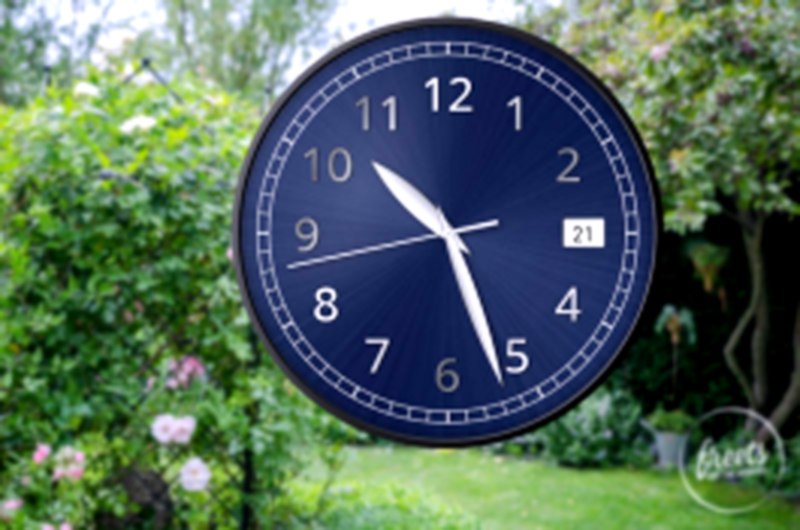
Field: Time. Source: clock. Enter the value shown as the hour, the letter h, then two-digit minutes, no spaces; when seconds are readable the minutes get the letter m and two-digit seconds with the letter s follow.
10h26m43s
